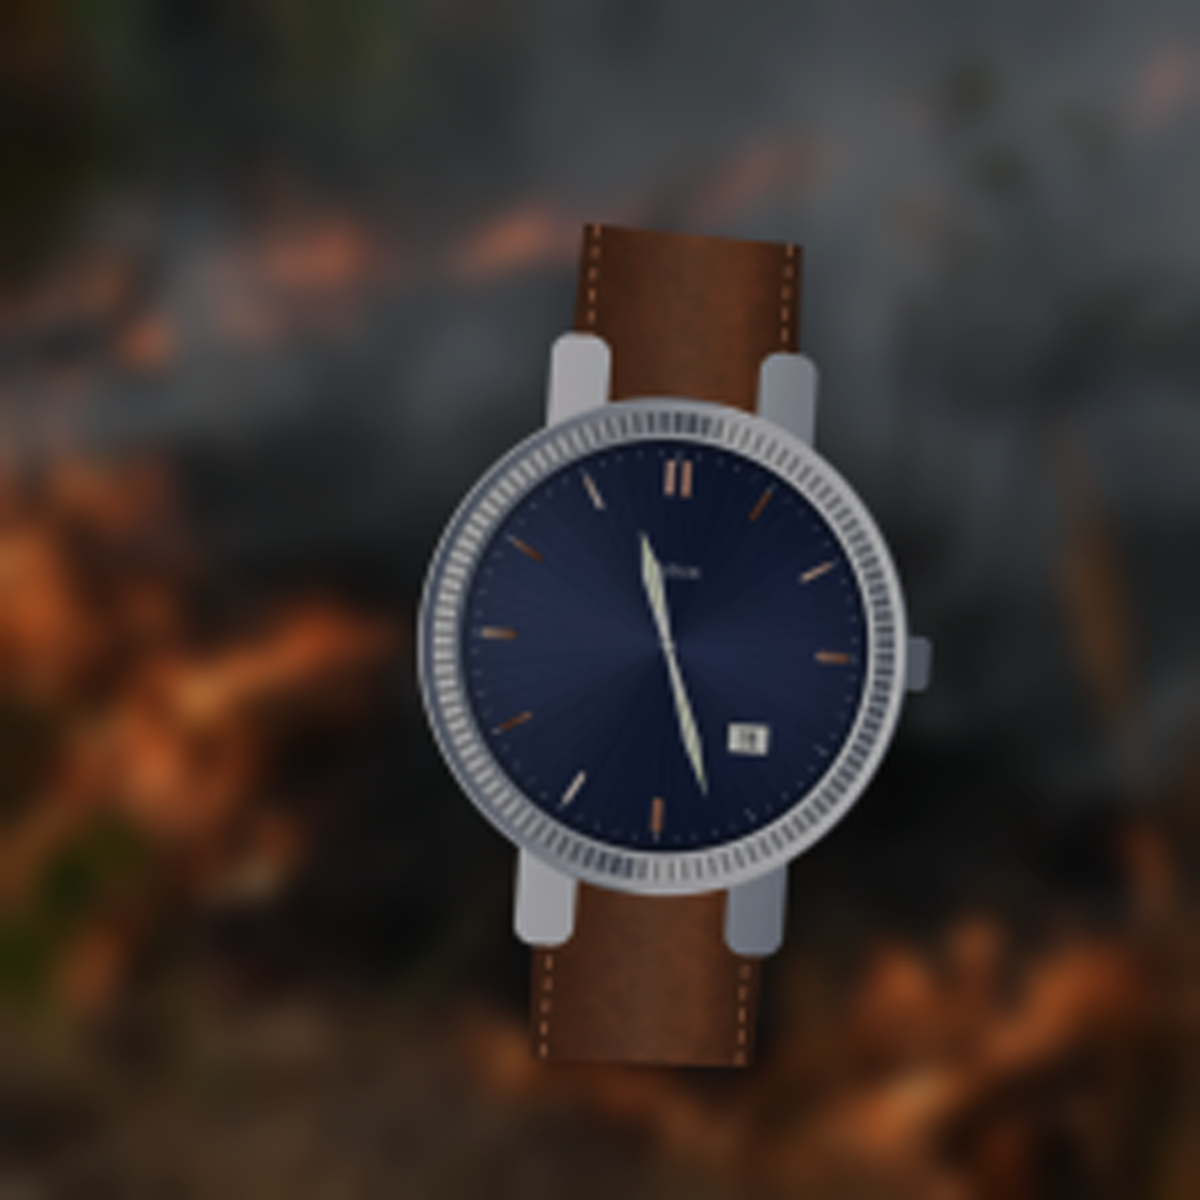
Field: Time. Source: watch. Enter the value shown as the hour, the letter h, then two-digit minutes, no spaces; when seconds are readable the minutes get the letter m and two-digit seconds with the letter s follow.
11h27
